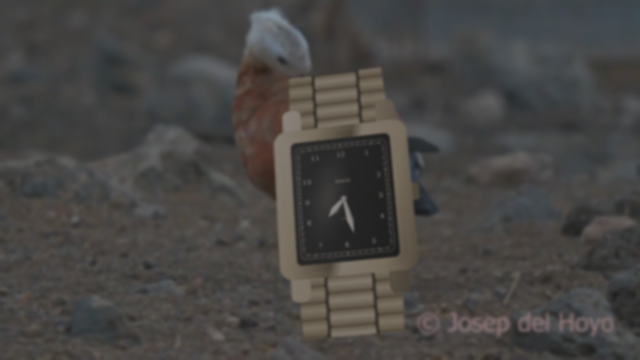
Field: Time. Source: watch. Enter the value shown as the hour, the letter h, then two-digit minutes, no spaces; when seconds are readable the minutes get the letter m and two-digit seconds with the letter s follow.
7h28
